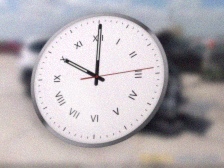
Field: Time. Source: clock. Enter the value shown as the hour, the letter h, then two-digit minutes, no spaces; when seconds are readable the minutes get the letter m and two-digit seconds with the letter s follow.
10h00m14s
